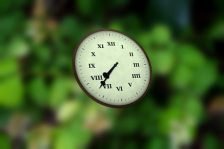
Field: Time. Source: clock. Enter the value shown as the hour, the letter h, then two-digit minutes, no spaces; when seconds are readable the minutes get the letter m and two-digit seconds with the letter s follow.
7h37
